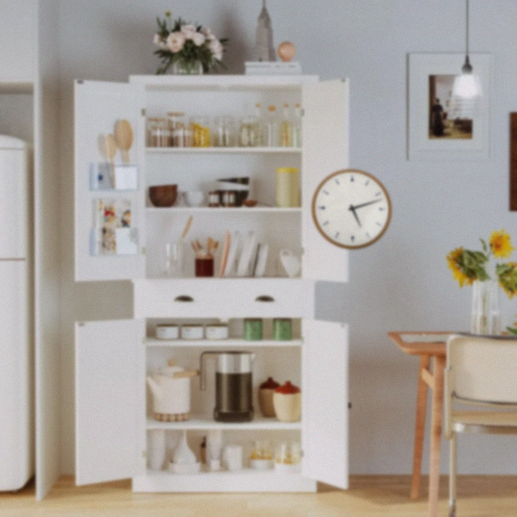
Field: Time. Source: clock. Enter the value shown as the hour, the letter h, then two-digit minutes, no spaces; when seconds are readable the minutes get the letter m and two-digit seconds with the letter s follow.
5h12
